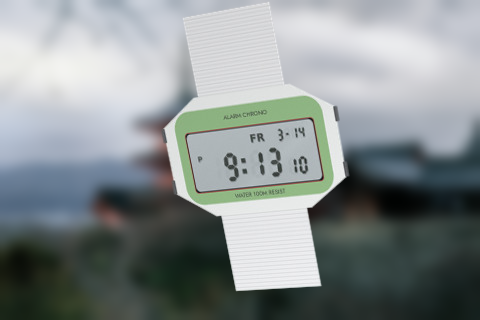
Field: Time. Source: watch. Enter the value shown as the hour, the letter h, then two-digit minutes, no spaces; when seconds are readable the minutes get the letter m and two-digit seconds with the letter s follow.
9h13m10s
